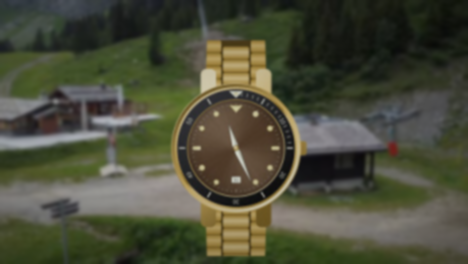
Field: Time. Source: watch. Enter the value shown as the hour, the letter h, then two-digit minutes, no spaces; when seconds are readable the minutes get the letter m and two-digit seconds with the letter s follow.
11h26
